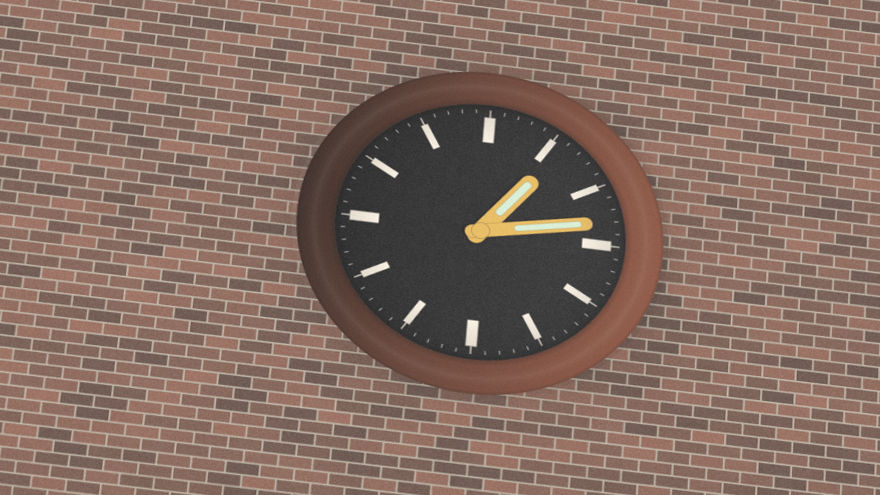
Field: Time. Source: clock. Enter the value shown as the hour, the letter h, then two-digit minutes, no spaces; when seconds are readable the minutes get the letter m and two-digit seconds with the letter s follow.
1h13
